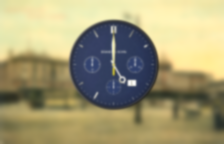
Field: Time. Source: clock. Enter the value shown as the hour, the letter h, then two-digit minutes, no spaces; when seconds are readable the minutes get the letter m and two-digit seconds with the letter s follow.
5h00
